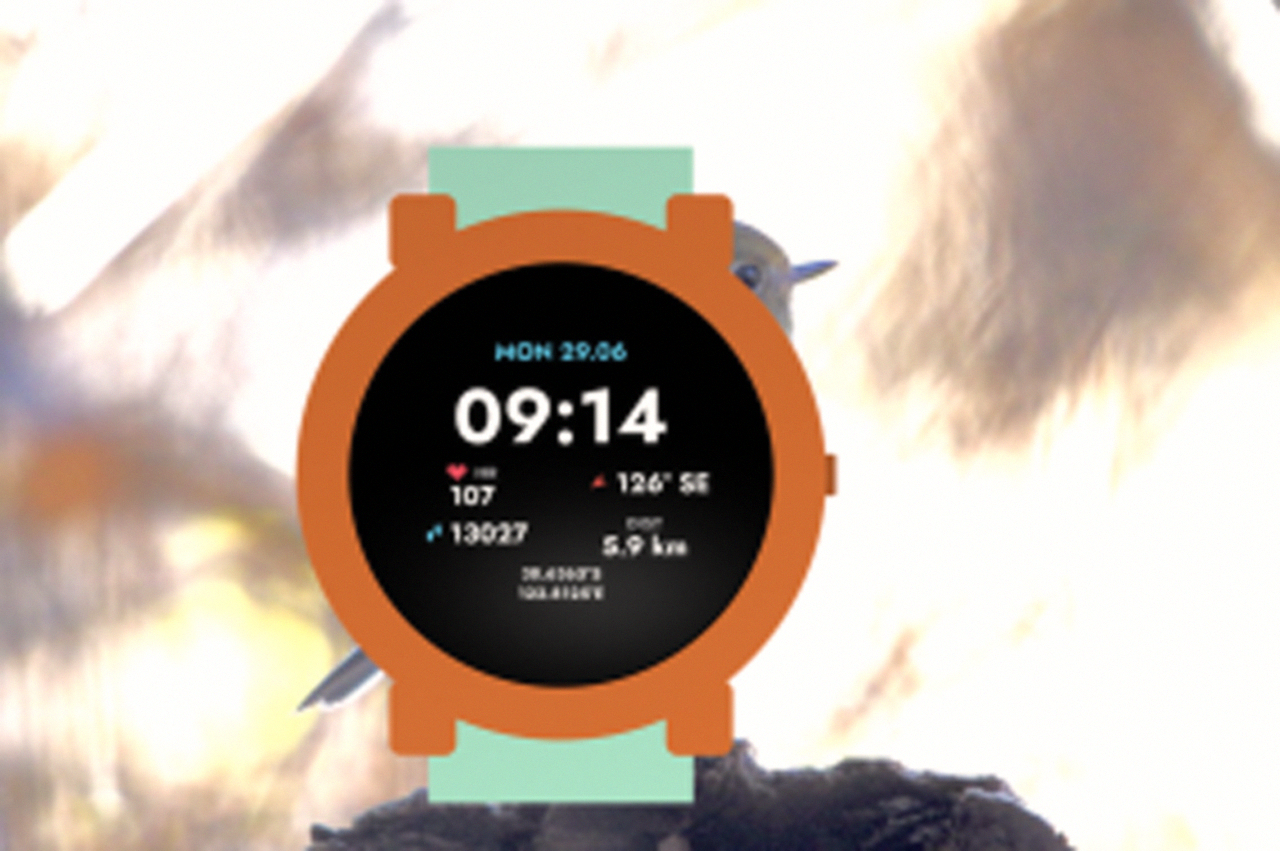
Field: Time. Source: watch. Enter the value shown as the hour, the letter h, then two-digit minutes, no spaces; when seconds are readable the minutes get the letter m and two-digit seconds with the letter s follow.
9h14
